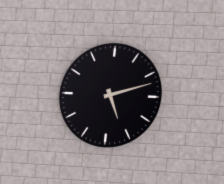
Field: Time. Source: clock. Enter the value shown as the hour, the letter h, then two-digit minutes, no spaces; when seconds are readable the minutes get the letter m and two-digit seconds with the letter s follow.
5h12
